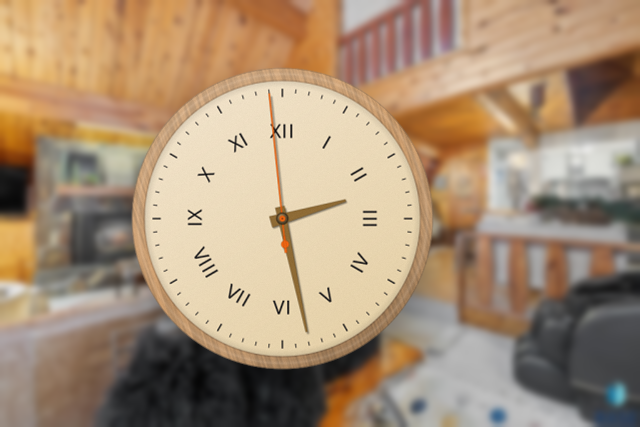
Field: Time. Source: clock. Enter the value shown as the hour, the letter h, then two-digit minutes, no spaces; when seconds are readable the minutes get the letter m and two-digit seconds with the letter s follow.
2h27m59s
